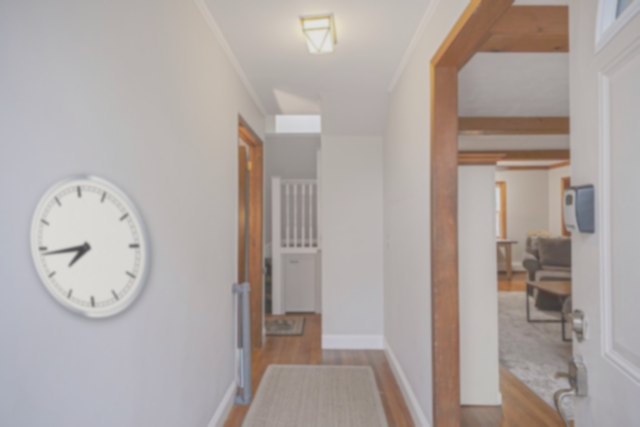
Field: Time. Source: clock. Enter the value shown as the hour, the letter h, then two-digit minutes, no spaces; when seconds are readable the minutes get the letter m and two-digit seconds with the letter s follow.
7h44
